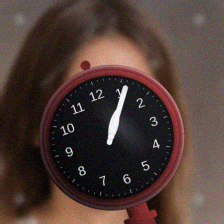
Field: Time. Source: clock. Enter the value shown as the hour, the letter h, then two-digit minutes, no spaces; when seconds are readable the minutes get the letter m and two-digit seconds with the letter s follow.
1h06
